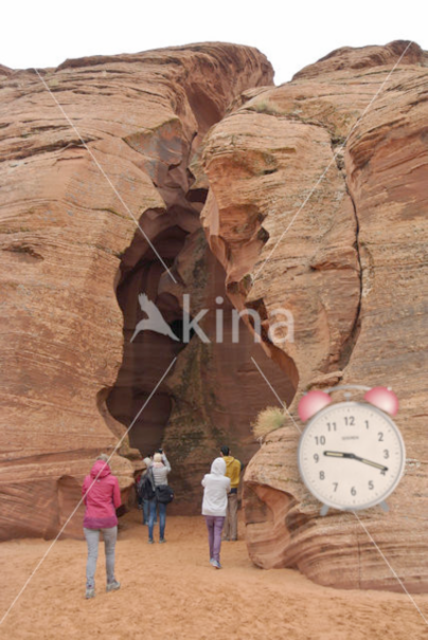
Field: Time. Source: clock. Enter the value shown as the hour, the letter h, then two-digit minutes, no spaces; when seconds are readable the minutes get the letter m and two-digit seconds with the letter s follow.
9h19
